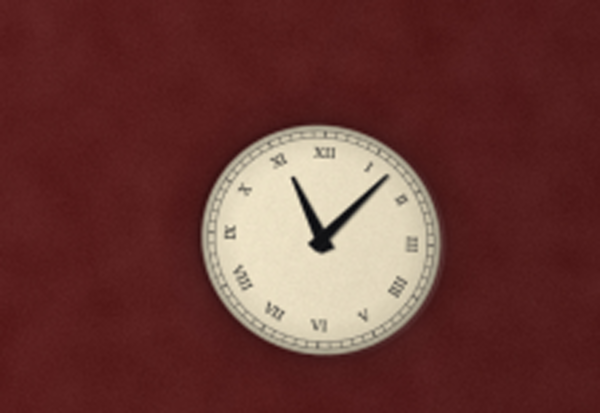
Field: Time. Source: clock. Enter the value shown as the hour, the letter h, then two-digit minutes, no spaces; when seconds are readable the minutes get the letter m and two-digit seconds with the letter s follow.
11h07
